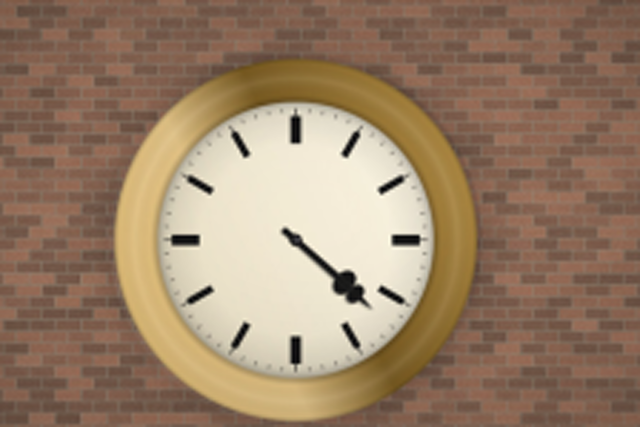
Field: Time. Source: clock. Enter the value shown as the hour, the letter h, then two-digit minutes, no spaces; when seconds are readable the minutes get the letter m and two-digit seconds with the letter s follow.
4h22
